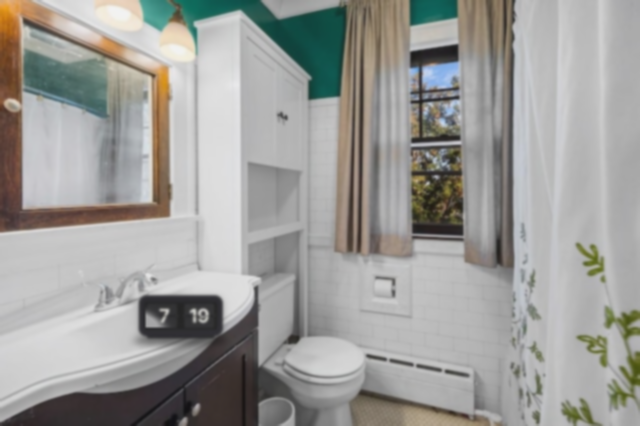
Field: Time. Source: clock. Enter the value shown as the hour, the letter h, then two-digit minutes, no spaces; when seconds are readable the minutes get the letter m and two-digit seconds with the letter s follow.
7h19
